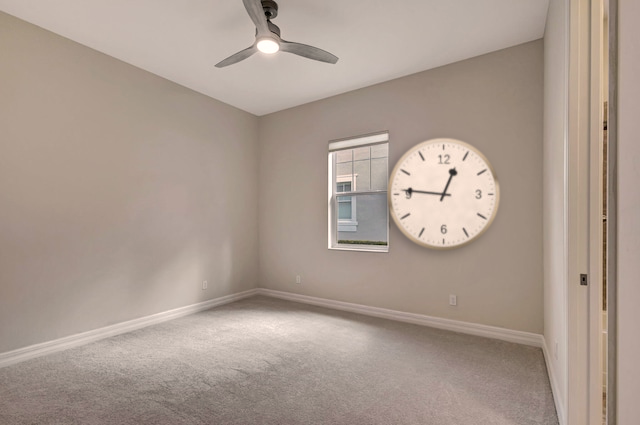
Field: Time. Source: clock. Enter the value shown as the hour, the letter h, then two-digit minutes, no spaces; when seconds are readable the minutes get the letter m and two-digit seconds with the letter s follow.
12h46
